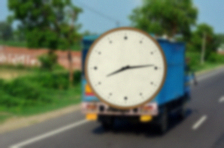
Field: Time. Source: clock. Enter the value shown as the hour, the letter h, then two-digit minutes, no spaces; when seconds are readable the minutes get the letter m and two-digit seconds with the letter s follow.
8h14
